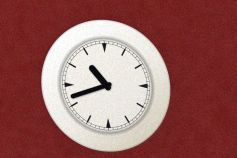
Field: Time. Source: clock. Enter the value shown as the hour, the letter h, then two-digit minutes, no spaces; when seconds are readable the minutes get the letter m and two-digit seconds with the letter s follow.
10h42
